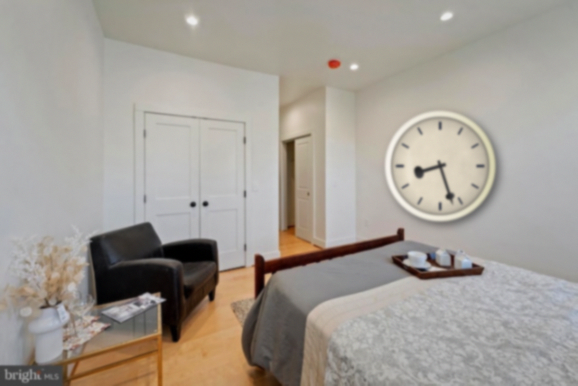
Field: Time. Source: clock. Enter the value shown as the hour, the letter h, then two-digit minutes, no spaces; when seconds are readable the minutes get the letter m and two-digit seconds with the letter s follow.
8h27
